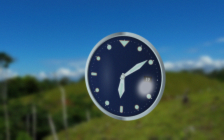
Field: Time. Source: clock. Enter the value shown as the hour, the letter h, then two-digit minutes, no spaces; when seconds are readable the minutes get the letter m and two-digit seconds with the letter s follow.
6h09
